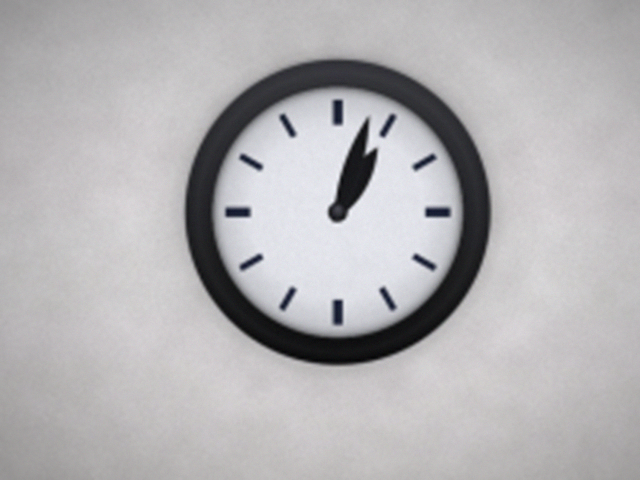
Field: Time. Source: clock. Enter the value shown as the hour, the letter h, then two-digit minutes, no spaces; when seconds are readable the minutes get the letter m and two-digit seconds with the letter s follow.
1h03
